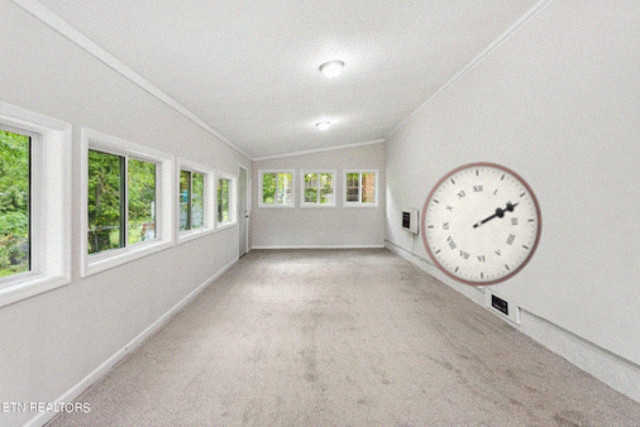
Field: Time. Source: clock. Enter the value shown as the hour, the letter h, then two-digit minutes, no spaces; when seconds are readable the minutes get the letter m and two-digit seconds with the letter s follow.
2h11
